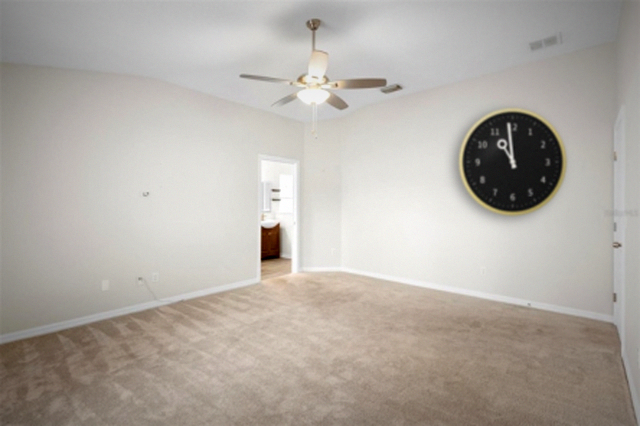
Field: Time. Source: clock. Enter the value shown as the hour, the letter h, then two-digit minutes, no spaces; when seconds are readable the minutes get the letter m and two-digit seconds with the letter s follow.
10h59
